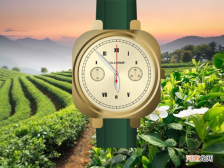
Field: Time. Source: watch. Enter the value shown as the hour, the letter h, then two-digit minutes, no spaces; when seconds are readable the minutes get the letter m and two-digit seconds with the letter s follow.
5h53
